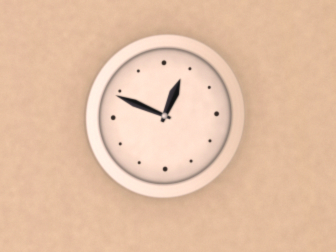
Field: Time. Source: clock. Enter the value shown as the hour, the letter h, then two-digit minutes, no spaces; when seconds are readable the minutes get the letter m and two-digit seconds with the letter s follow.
12h49
